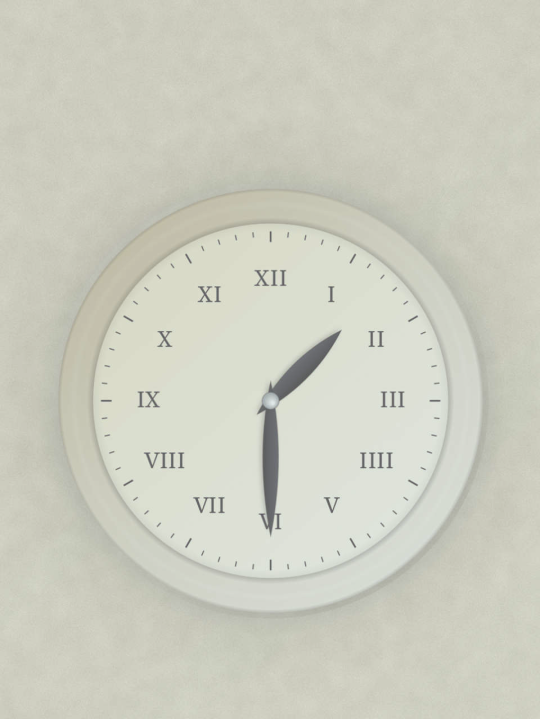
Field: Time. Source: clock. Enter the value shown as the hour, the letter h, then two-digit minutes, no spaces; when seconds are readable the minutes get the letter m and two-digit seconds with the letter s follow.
1h30
